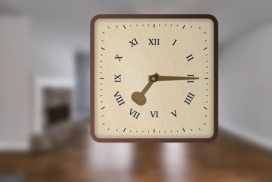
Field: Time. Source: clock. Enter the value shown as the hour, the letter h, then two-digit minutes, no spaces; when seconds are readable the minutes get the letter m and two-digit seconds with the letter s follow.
7h15
